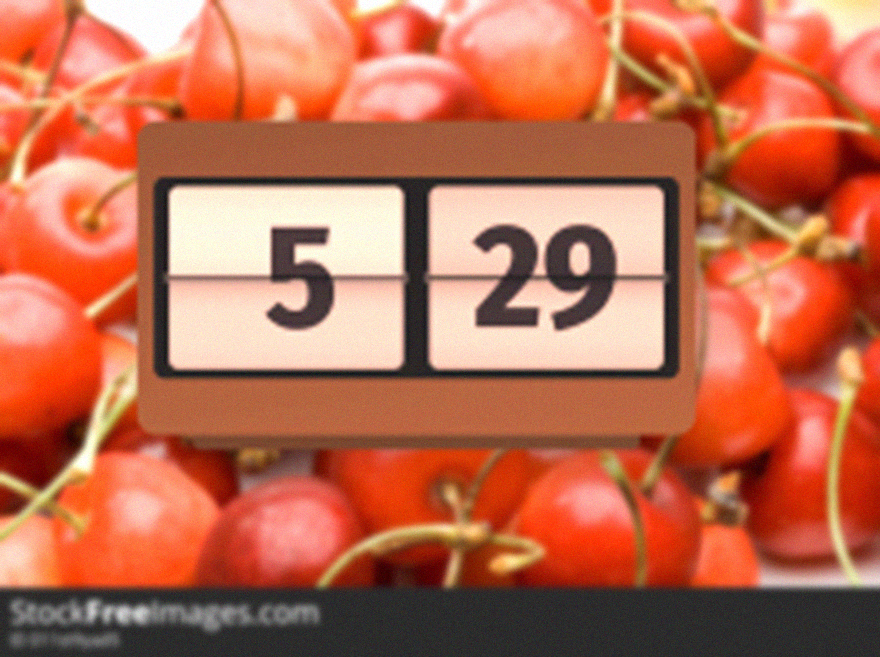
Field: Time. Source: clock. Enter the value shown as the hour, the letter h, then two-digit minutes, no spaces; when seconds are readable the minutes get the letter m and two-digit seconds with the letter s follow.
5h29
